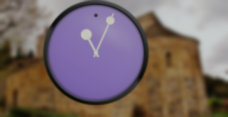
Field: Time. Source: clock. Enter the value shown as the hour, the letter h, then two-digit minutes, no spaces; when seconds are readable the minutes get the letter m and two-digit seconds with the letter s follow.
11h04
